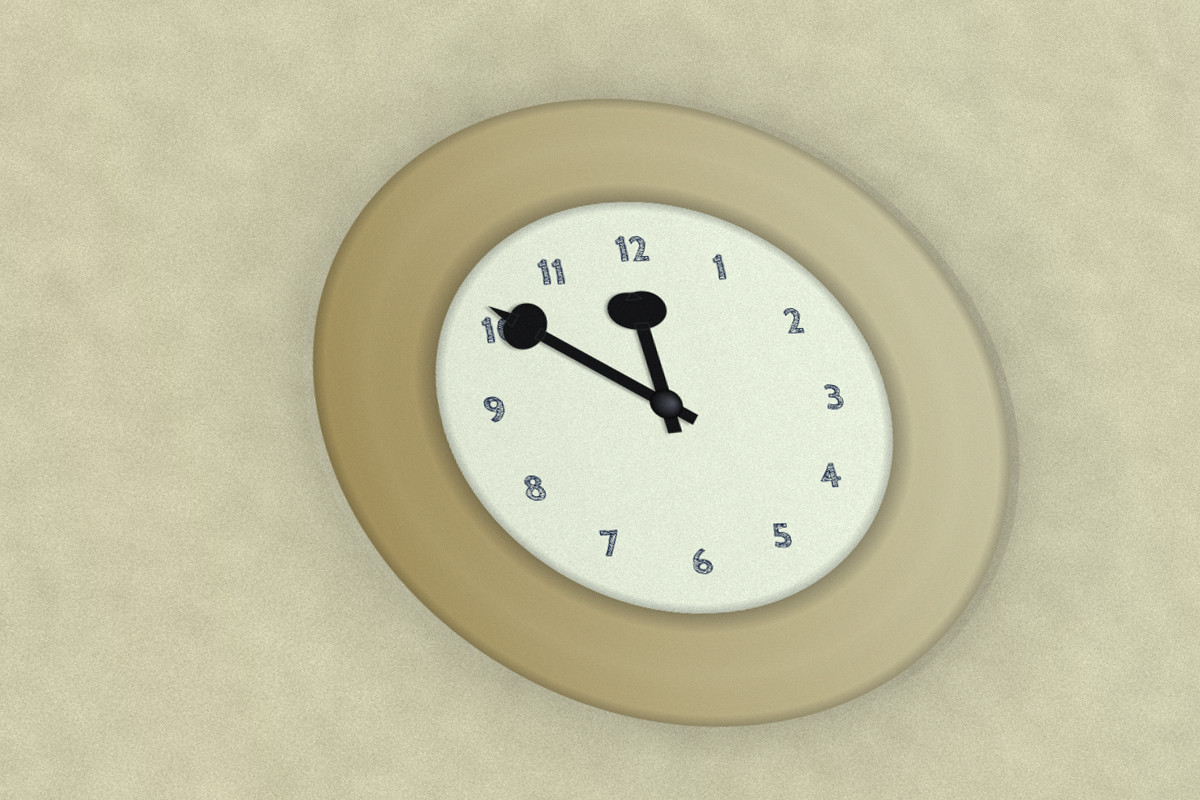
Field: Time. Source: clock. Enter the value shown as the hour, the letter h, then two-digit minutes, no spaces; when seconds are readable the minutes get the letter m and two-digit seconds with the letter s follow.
11h51
